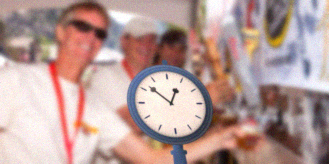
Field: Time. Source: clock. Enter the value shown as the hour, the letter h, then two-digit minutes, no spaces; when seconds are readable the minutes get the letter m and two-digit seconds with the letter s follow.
12h52
